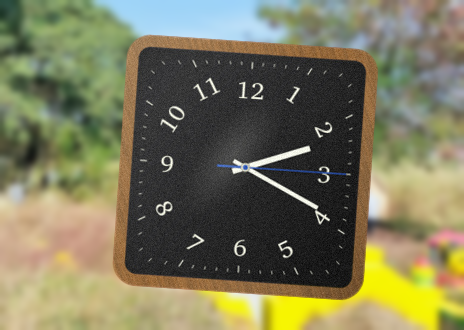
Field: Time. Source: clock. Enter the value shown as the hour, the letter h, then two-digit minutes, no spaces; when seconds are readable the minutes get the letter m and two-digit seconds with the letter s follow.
2h19m15s
